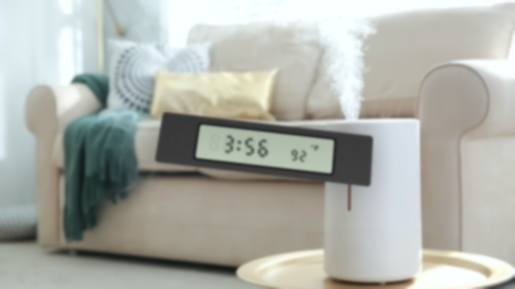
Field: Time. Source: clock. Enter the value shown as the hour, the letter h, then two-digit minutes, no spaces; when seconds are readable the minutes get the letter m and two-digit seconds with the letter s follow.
3h56
